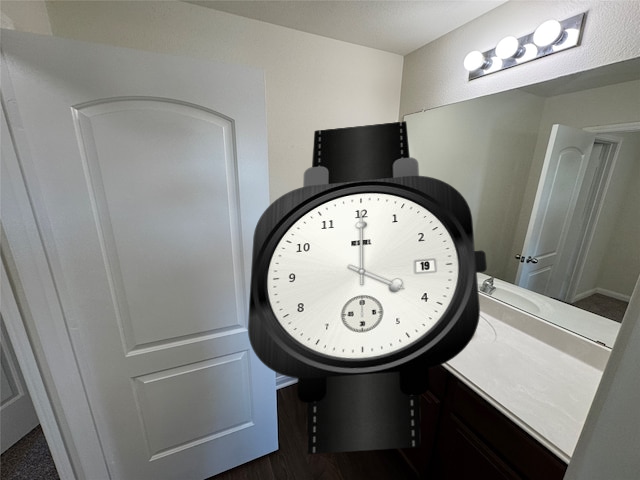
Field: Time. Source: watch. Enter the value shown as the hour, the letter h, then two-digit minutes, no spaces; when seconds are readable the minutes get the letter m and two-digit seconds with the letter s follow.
4h00
